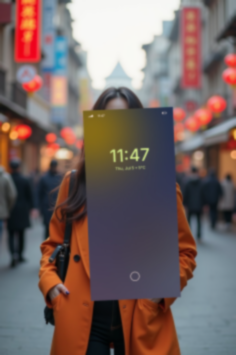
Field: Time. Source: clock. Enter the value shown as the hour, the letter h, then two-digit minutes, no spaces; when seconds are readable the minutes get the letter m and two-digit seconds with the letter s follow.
11h47
